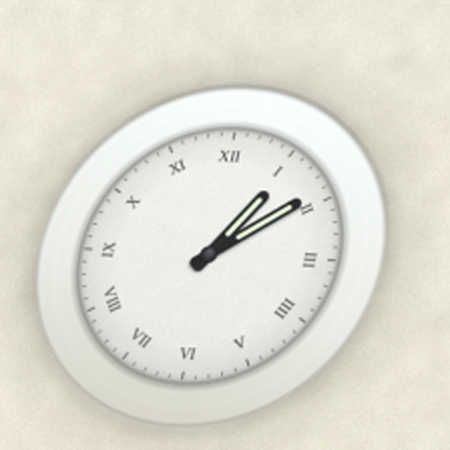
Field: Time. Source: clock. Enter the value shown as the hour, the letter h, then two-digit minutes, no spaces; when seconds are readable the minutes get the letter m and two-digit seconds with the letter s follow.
1h09
